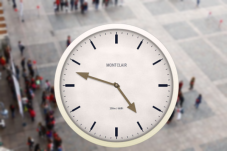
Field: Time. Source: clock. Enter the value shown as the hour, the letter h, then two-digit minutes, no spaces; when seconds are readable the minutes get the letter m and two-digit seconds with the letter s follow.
4h48
